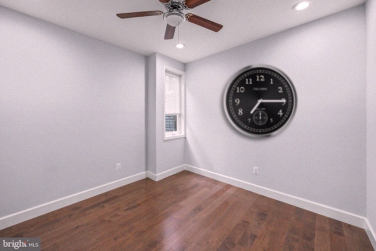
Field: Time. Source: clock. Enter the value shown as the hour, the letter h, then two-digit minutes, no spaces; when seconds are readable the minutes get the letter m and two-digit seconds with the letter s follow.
7h15
